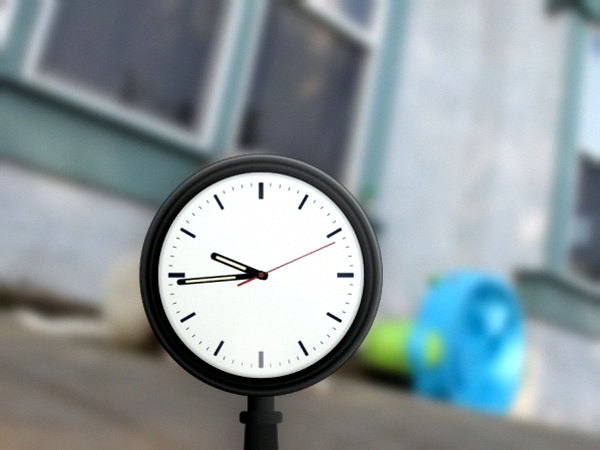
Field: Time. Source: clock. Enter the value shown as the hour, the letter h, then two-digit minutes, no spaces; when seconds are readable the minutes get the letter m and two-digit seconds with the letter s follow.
9h44m11s
